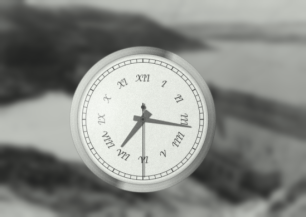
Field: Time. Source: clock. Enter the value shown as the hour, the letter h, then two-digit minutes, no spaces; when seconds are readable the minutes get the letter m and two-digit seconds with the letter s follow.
7h16m30s
